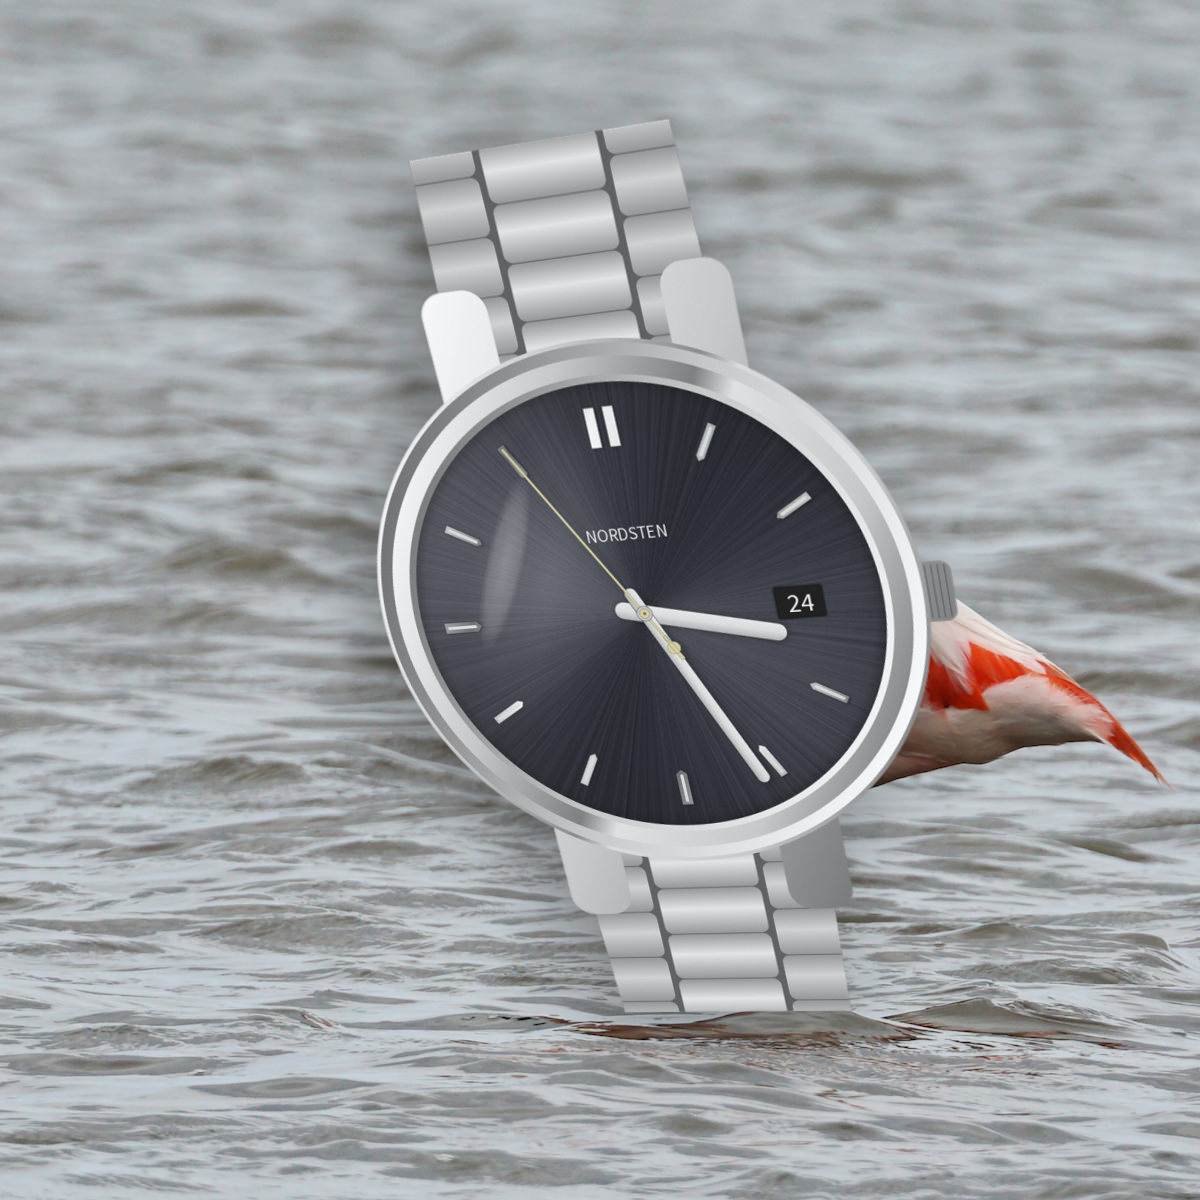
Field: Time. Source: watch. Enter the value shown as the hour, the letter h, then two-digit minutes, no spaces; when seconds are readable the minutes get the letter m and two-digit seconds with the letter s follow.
3h25m55s
